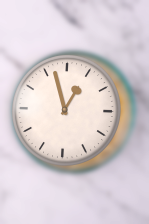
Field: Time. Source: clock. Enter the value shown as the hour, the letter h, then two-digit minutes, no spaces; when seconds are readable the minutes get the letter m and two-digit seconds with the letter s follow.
12h57
